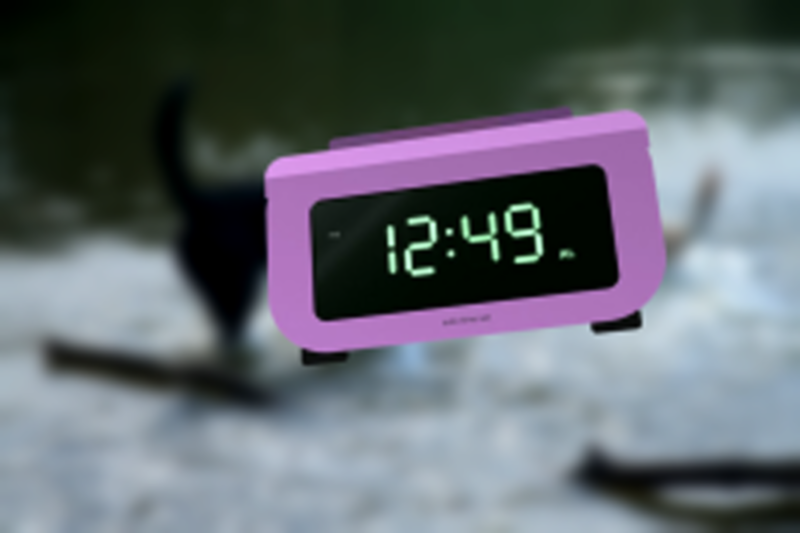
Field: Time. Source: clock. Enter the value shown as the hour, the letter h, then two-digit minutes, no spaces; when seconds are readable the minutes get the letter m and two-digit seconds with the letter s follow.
12h49
